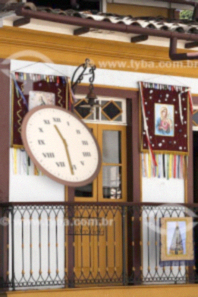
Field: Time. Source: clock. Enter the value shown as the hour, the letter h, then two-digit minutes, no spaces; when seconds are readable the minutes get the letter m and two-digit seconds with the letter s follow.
11h31
